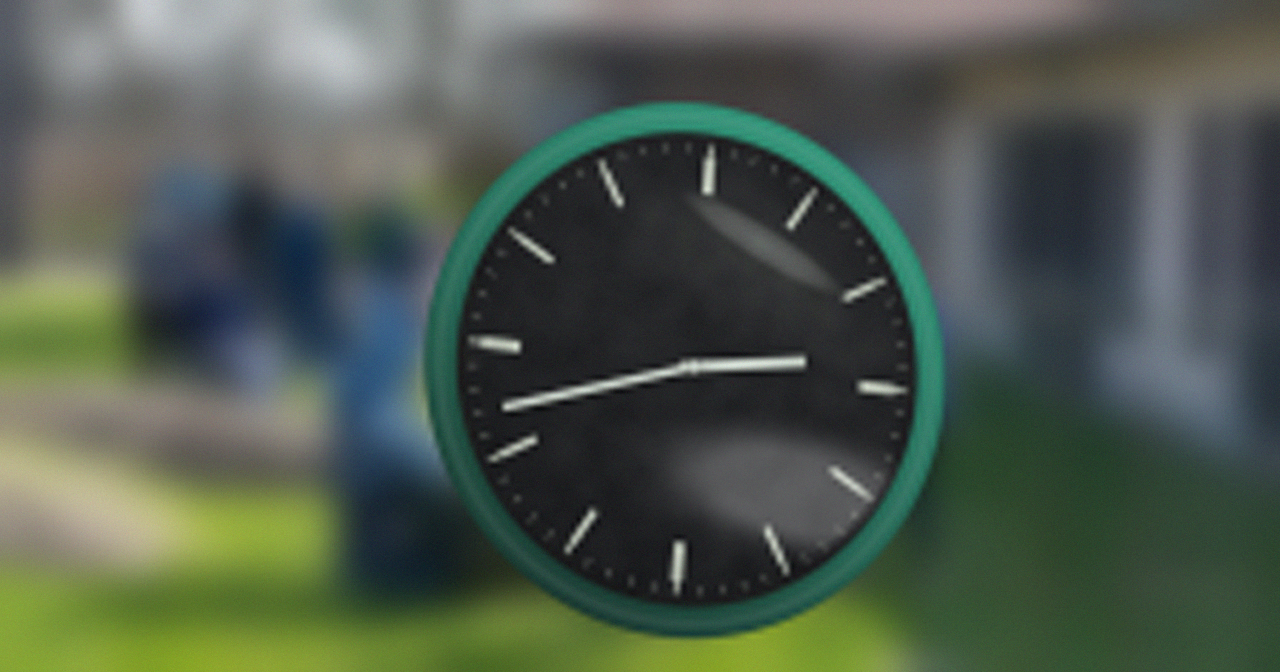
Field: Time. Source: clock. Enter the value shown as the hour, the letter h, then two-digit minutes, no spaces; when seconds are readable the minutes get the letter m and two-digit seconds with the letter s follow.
2h42
